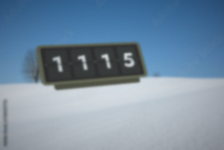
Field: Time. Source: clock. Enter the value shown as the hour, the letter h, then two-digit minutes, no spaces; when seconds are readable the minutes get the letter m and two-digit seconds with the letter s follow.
11h15
